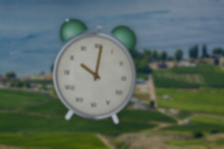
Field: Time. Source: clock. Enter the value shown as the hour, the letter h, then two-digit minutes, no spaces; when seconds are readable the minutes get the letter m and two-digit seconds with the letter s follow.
10h01
